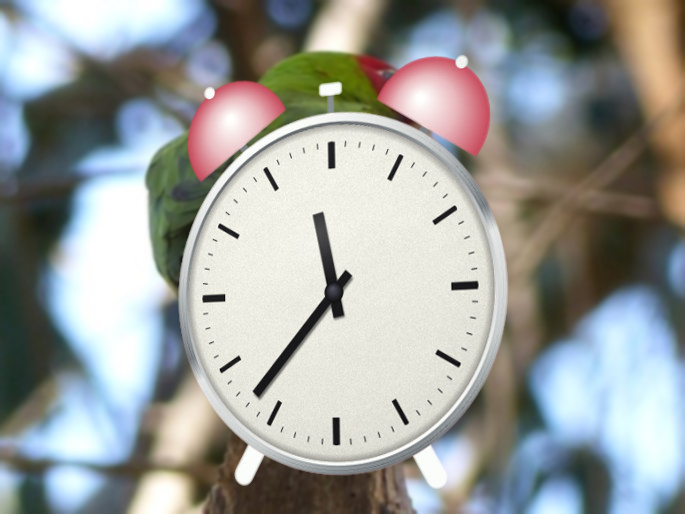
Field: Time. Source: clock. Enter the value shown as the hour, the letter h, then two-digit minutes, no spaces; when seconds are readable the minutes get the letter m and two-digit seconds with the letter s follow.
11h37
